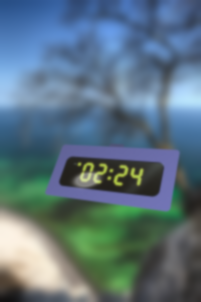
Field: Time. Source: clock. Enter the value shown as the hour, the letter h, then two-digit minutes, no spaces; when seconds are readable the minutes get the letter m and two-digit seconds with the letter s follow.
2h24
